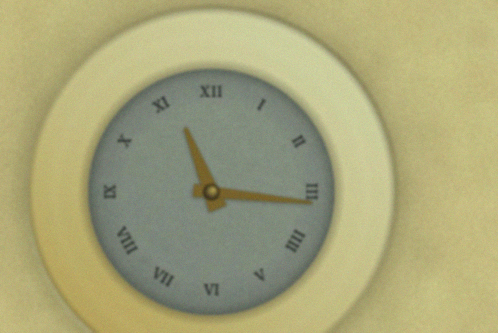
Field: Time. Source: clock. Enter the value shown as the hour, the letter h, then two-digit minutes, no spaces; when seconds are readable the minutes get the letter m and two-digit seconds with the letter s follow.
11h16
